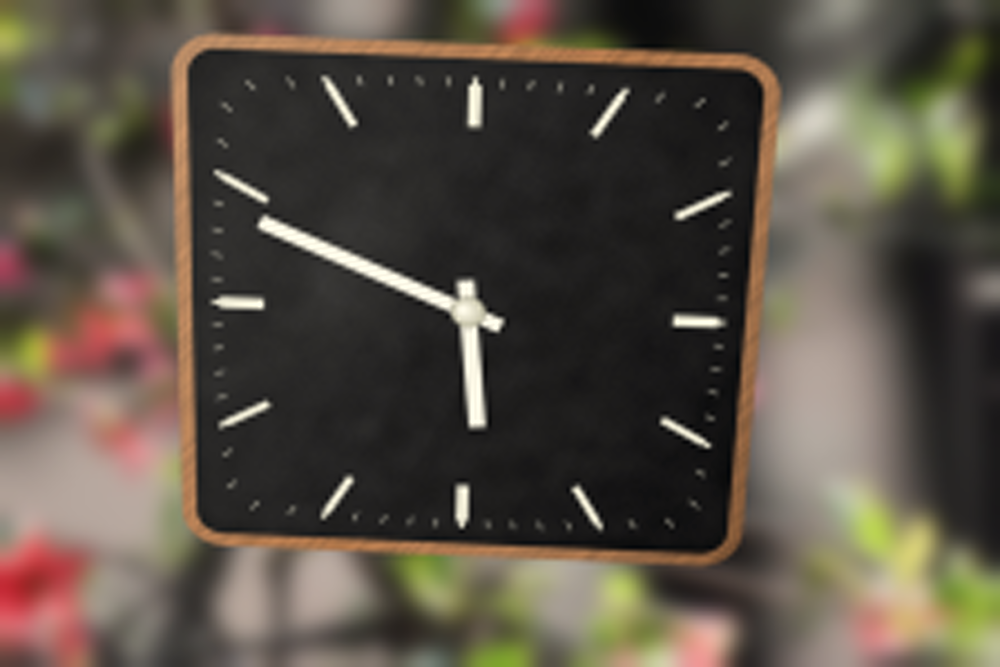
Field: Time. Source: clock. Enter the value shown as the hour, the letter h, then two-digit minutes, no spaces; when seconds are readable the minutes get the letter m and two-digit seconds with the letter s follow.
5h49
